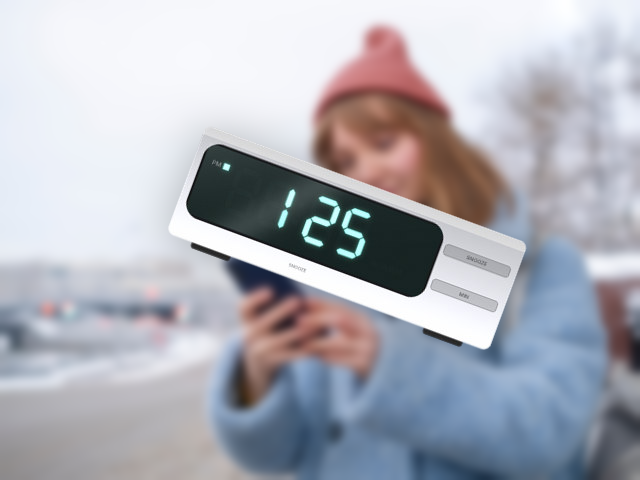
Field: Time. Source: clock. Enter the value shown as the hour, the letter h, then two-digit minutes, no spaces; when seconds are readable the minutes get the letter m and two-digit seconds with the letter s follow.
1h25
